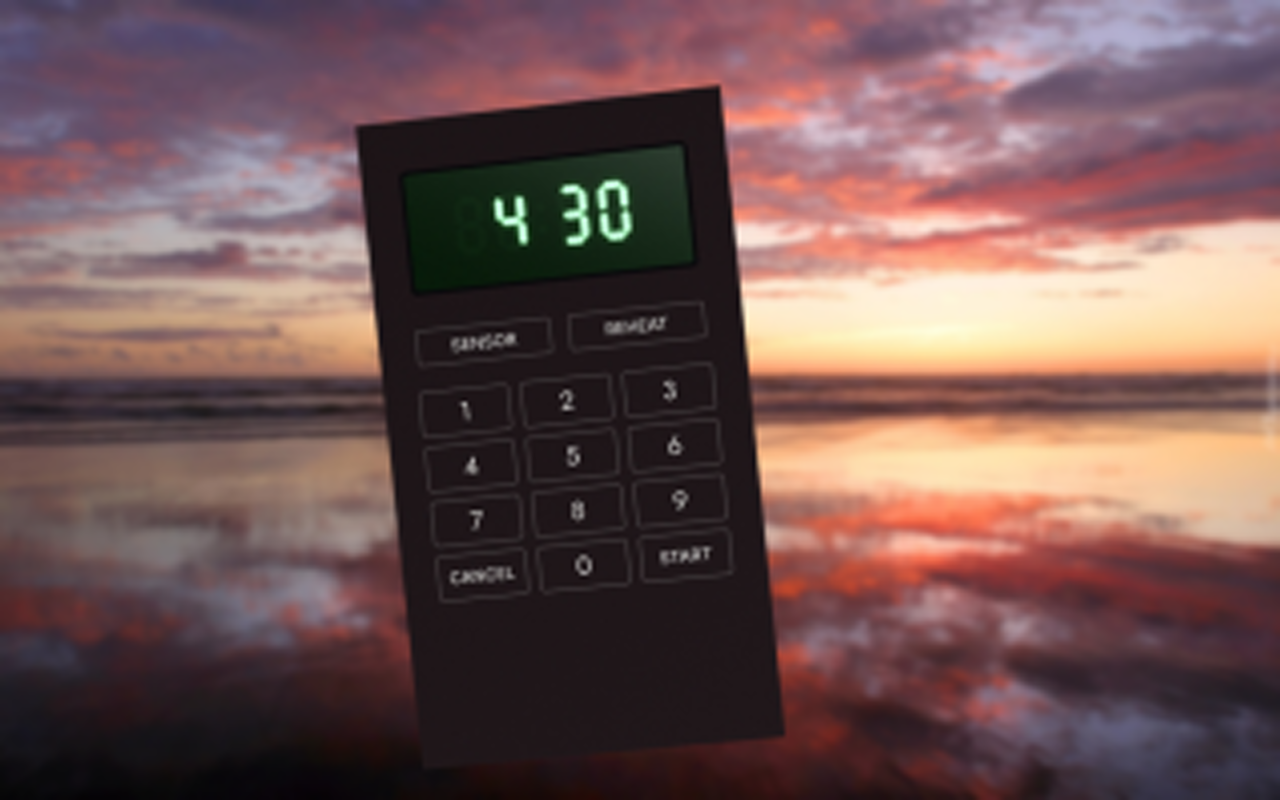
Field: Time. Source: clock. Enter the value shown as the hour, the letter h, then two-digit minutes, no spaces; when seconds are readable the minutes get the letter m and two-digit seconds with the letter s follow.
4h30
